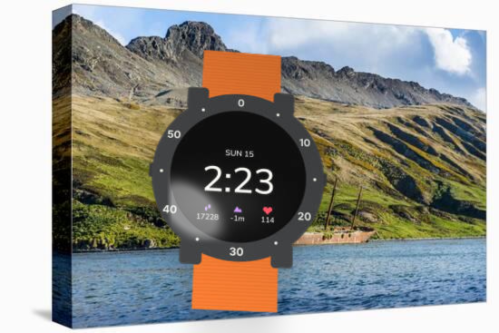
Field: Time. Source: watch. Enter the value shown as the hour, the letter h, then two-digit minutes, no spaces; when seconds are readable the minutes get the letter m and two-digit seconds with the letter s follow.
2h23
